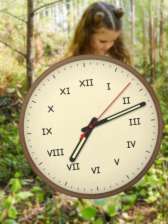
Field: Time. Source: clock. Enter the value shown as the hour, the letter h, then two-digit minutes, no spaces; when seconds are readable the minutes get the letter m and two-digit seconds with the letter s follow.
7h12m08s
